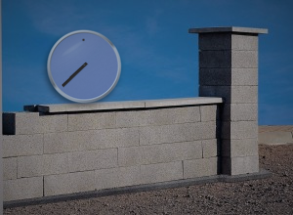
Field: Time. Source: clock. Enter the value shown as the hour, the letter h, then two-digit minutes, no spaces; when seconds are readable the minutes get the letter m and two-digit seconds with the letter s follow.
7h38
